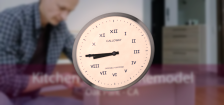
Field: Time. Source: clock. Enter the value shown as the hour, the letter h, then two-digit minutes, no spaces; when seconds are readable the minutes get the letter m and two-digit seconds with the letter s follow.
8h45
